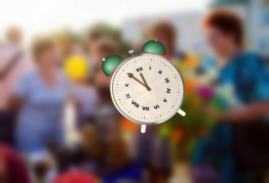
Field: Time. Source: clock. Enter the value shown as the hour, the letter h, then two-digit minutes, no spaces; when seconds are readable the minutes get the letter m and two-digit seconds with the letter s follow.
11h55
